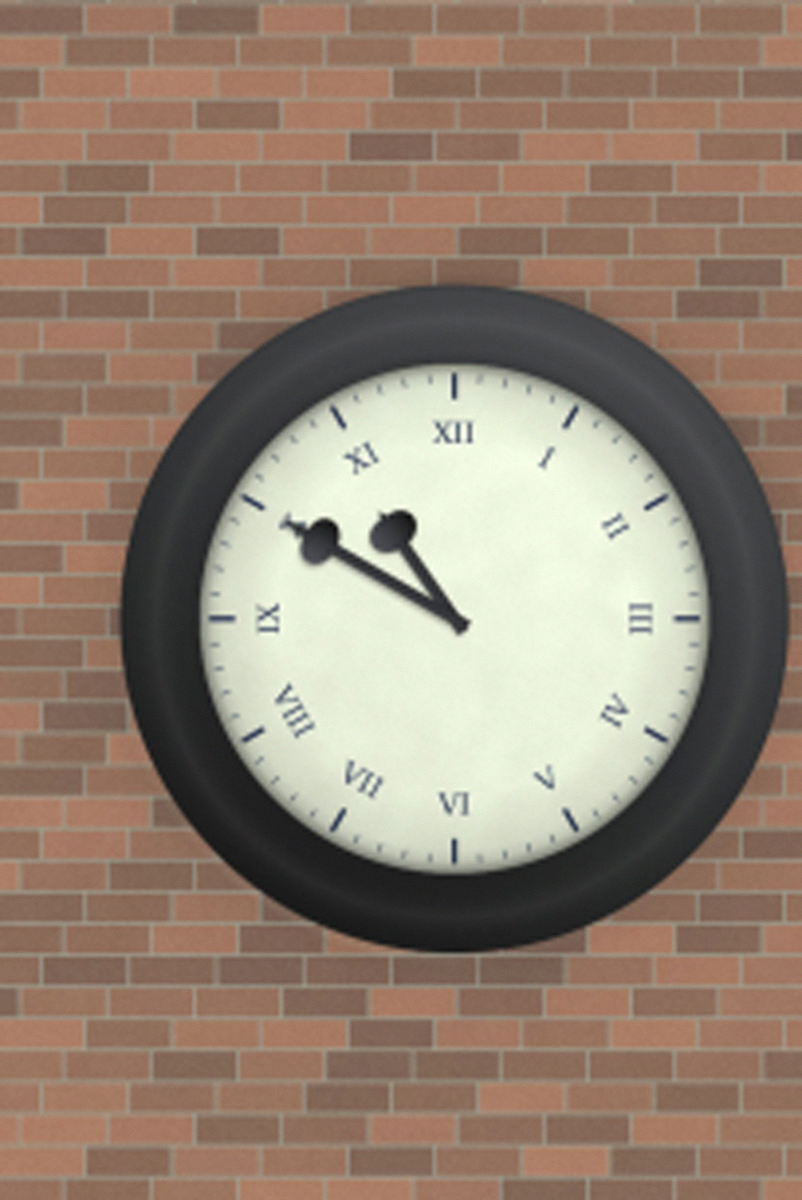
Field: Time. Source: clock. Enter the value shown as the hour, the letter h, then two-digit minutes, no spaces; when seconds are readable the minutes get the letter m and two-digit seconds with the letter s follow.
10h50
